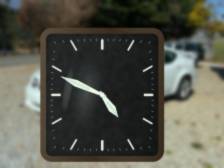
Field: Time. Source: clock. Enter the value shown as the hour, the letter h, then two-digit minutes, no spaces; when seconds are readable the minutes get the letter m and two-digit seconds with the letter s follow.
4h49
